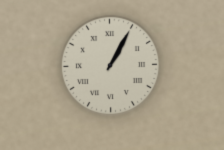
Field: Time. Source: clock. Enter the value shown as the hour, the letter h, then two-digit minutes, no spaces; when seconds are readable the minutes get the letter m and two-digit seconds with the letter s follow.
1h05
